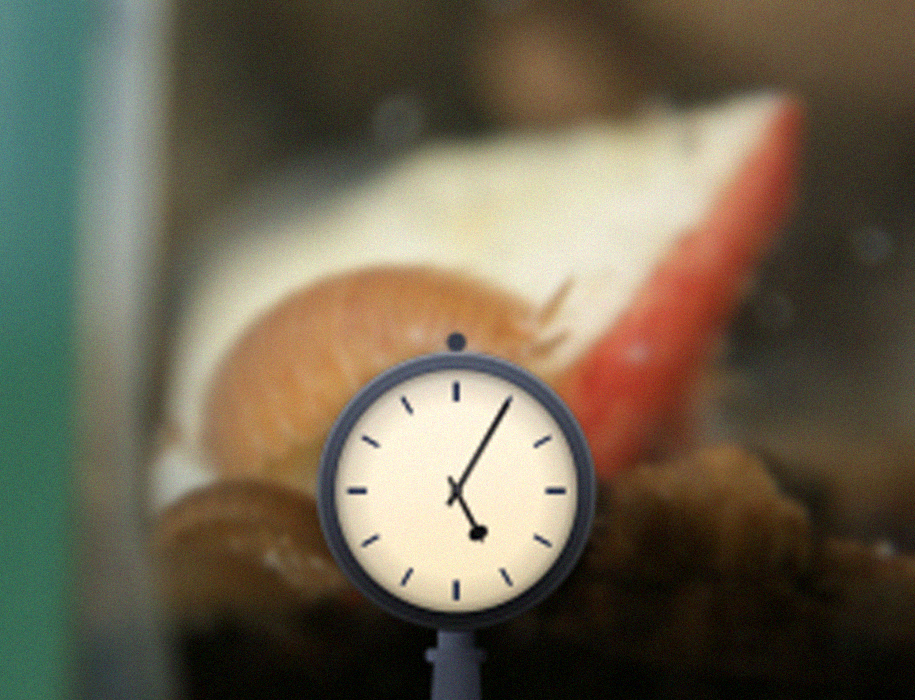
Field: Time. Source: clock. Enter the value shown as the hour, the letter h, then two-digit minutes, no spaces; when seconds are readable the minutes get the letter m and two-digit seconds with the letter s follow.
5h05
